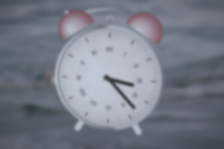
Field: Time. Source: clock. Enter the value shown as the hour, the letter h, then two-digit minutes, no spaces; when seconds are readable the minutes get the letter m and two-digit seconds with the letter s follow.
3h23
